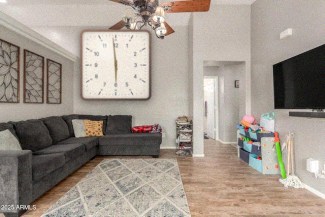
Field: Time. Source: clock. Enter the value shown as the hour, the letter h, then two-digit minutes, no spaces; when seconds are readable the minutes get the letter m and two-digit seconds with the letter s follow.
5h59
